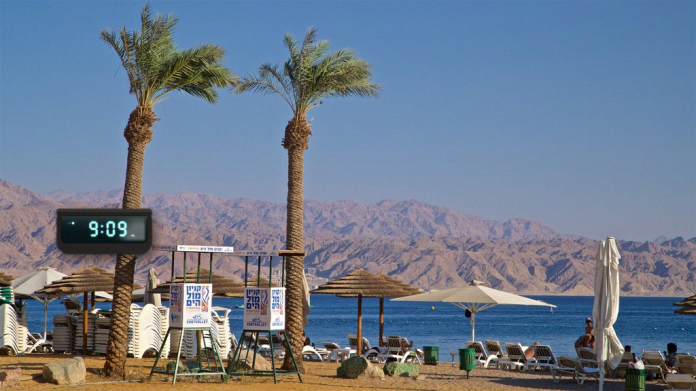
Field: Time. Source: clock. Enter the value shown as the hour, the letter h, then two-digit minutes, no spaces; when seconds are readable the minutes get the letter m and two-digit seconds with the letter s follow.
9h09
